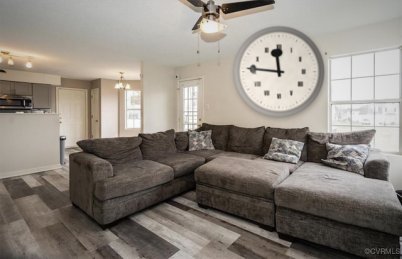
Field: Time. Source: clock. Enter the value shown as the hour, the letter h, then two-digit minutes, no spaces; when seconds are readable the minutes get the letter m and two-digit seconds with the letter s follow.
11h46
